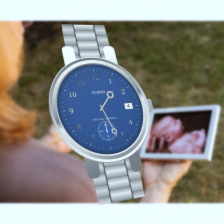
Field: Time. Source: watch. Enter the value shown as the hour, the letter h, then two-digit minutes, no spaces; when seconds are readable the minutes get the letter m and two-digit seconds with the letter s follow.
1h27
